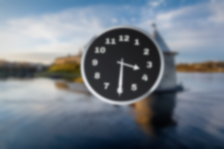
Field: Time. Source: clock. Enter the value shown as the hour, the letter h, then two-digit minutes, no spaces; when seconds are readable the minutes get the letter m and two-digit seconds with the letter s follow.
3h30
